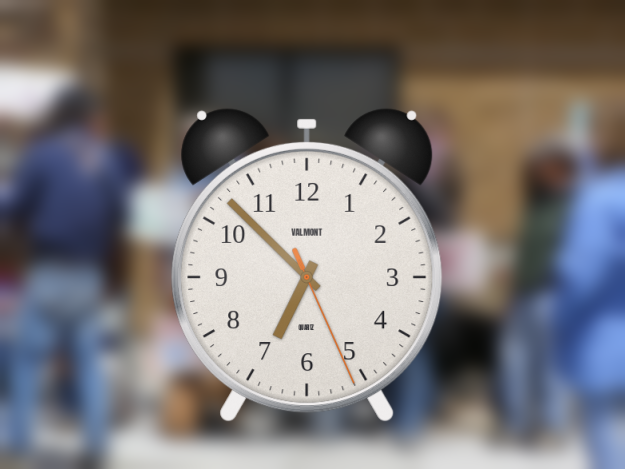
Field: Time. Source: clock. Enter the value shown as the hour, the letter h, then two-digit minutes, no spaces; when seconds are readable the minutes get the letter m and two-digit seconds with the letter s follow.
6h52m26s
